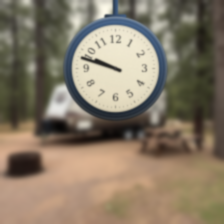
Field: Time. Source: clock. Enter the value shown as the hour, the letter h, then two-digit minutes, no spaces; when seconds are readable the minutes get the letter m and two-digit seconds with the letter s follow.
9h48
